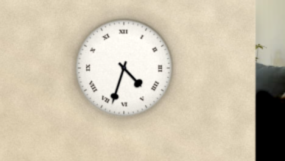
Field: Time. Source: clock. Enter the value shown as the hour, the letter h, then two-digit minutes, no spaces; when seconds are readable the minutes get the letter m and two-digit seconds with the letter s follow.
4h33
